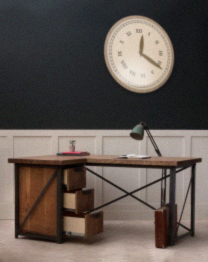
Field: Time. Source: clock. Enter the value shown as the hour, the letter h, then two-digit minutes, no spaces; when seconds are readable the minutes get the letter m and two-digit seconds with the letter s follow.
12h21
